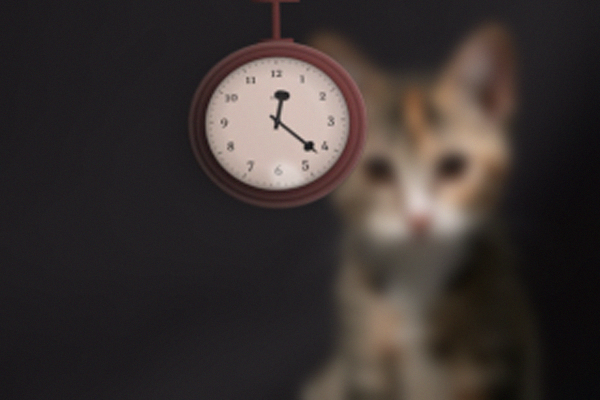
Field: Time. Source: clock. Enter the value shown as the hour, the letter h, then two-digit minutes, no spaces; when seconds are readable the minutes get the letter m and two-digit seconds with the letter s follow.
12h22
